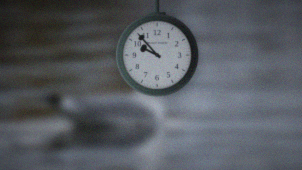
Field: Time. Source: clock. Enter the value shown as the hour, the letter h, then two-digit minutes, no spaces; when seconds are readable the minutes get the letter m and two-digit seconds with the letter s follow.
9h53
